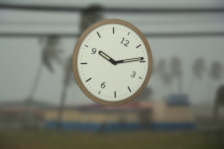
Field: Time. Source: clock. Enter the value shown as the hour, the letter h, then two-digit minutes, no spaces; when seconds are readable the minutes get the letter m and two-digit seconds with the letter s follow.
9h09
